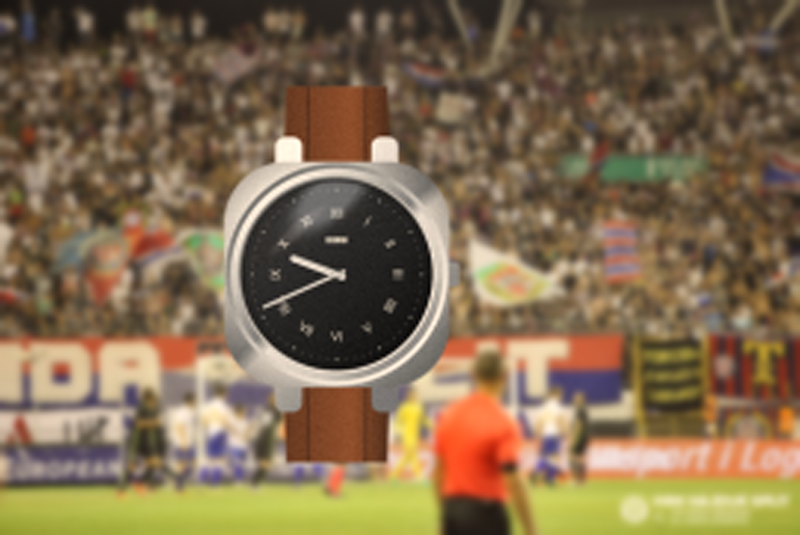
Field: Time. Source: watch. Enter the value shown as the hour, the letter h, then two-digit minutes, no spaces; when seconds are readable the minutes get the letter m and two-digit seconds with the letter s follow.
9h41
